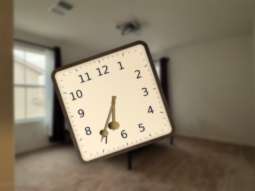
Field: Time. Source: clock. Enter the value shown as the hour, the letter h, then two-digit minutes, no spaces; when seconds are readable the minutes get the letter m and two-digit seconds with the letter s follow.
6h36
